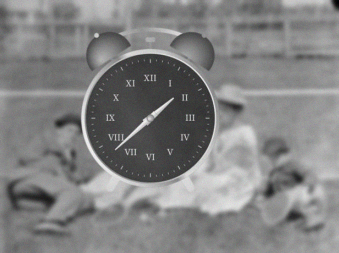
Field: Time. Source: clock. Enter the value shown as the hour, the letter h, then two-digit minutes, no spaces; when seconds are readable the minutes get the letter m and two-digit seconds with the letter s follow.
1h38
